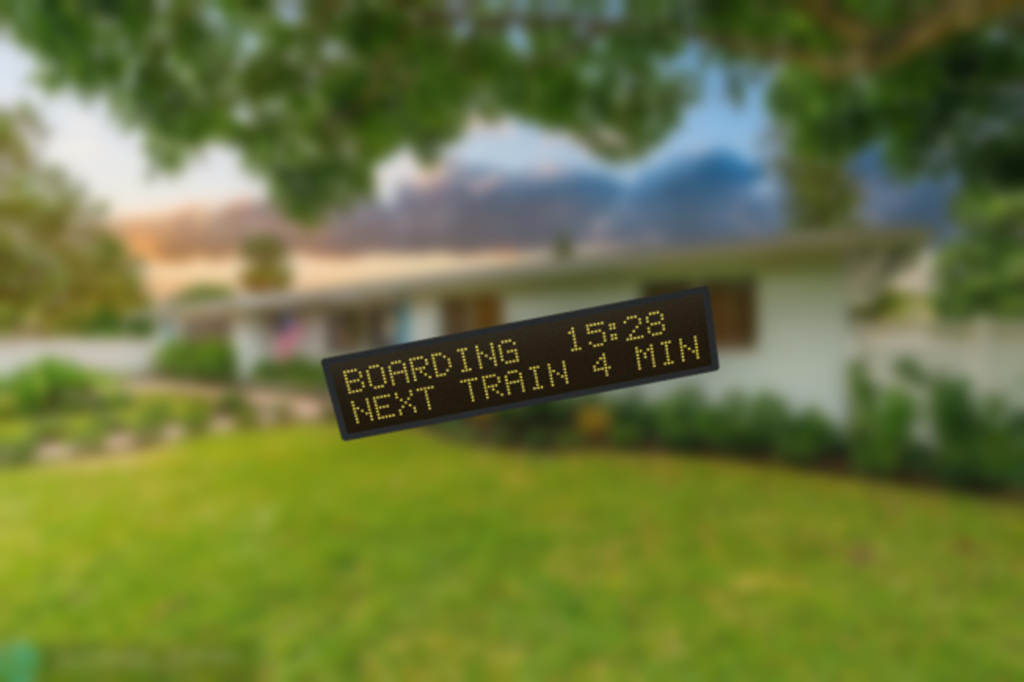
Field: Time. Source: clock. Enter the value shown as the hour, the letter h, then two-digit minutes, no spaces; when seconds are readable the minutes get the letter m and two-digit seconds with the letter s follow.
15h28
